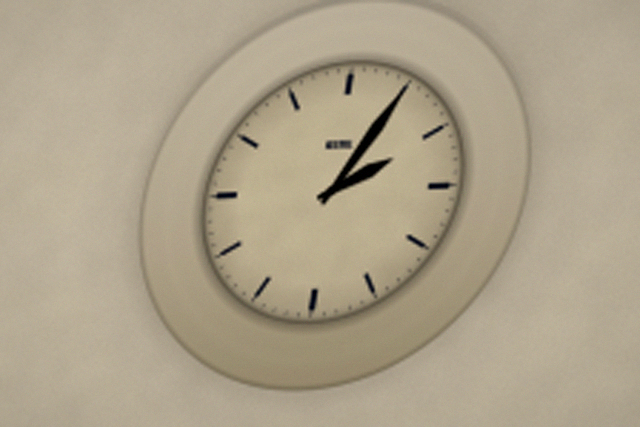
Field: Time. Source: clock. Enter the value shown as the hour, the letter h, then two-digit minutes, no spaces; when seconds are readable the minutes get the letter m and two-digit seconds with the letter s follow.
2h05
